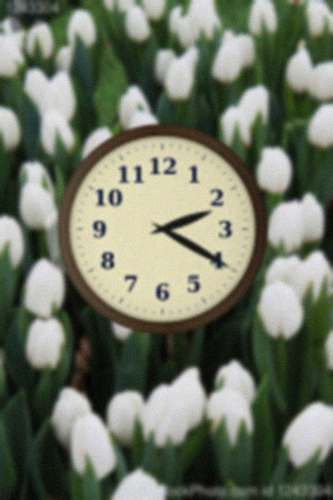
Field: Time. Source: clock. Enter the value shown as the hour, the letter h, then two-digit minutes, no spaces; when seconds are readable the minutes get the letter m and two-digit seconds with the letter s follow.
2h20
